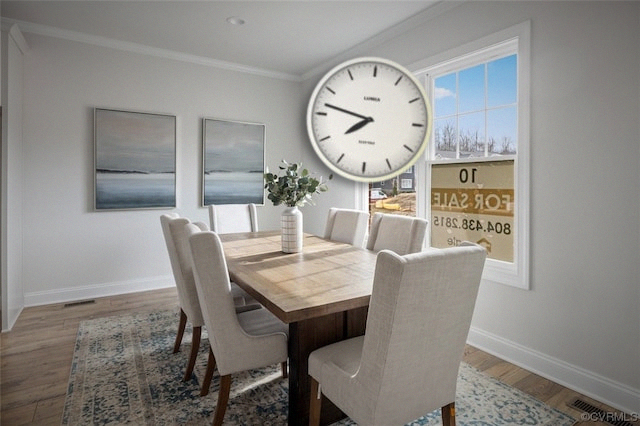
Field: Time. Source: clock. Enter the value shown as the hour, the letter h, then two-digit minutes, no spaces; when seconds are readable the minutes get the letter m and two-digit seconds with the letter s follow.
7h47
